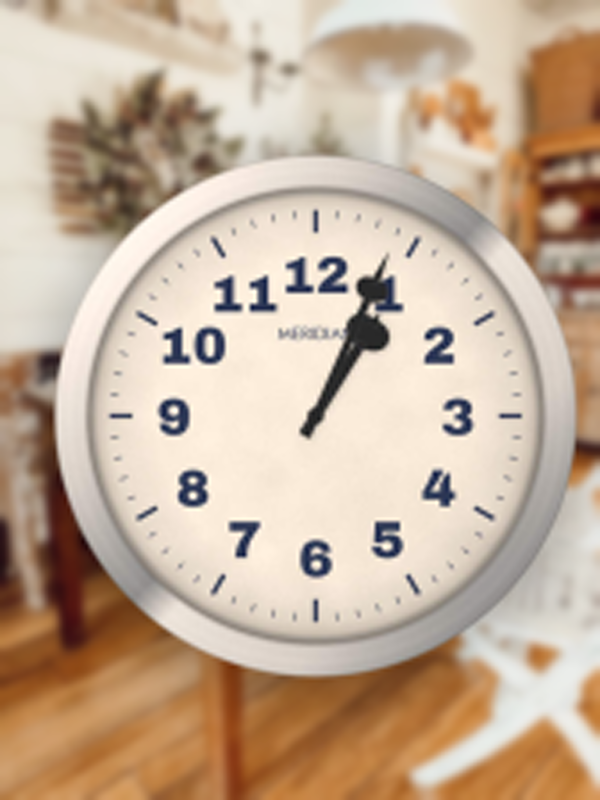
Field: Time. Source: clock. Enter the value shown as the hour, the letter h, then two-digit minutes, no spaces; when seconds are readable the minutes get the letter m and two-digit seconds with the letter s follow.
1h04
